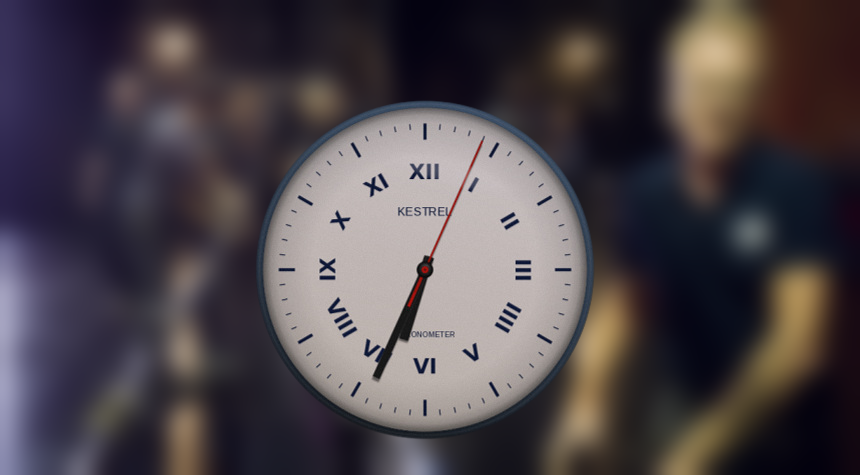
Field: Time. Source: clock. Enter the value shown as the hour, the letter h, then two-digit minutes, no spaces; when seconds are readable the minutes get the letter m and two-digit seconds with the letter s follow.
6h34m04s
